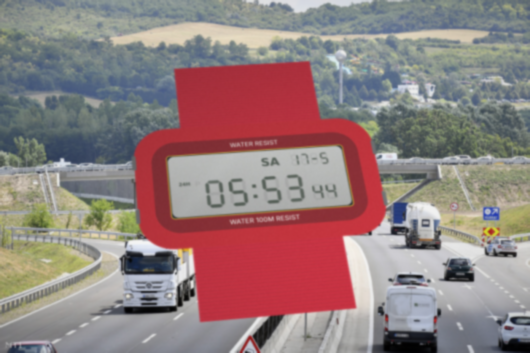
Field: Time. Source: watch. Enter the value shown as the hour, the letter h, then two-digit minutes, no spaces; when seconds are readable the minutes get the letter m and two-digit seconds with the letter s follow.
5h53m44s
